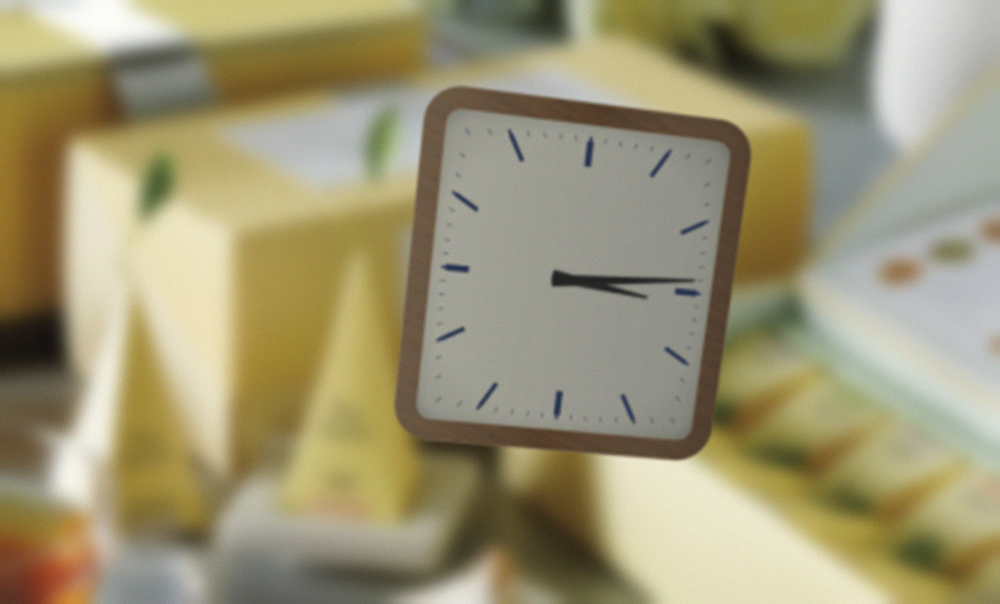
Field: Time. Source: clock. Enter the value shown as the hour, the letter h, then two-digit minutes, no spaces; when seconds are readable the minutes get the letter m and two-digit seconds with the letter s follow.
3h14
